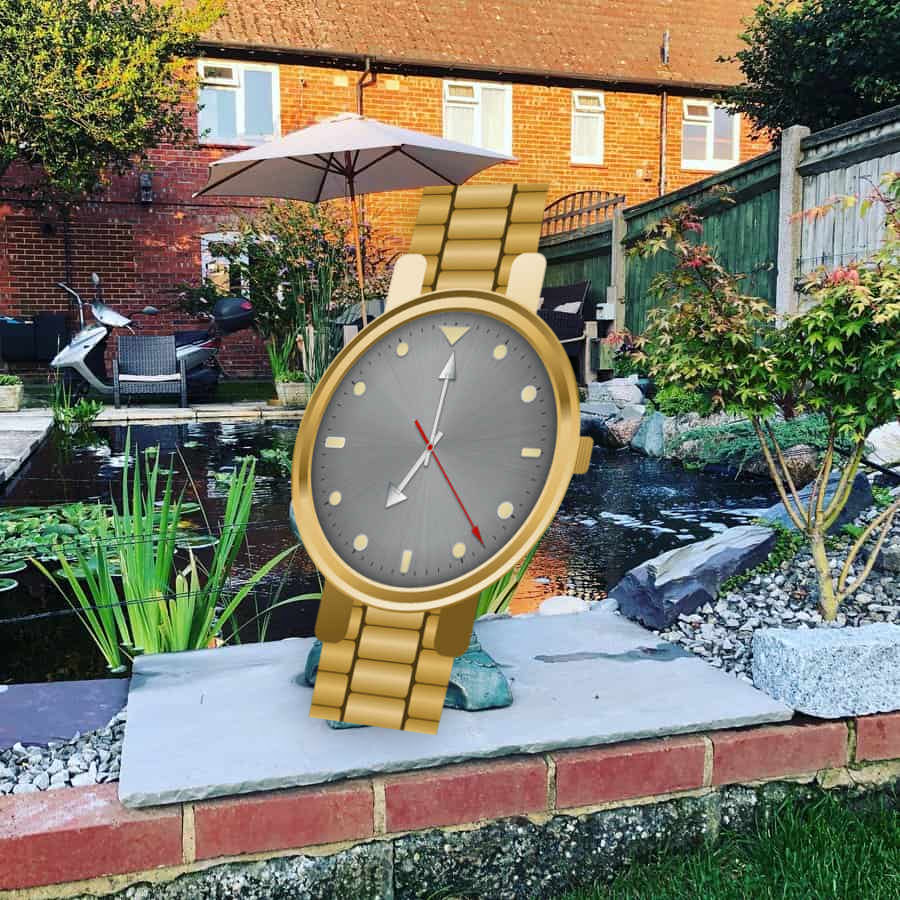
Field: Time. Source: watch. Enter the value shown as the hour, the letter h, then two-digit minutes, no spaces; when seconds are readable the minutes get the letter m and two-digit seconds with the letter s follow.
7h00m23s
